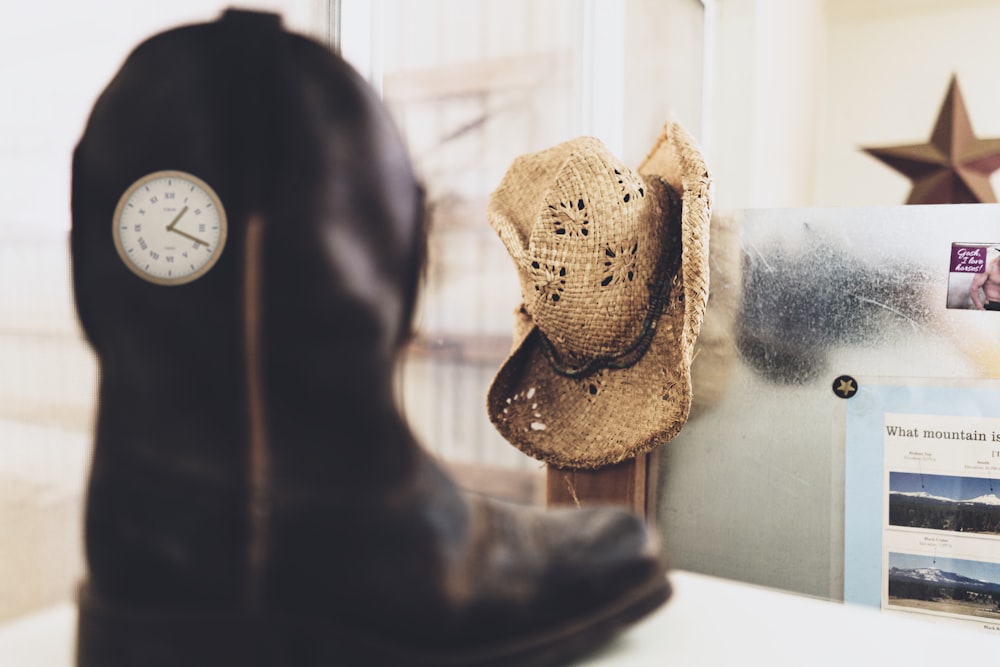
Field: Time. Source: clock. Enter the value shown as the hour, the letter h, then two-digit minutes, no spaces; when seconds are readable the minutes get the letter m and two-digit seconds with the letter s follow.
1h19
